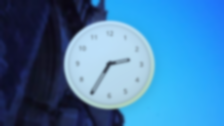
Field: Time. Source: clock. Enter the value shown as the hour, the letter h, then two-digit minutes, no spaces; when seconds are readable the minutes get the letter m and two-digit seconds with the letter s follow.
2h35
